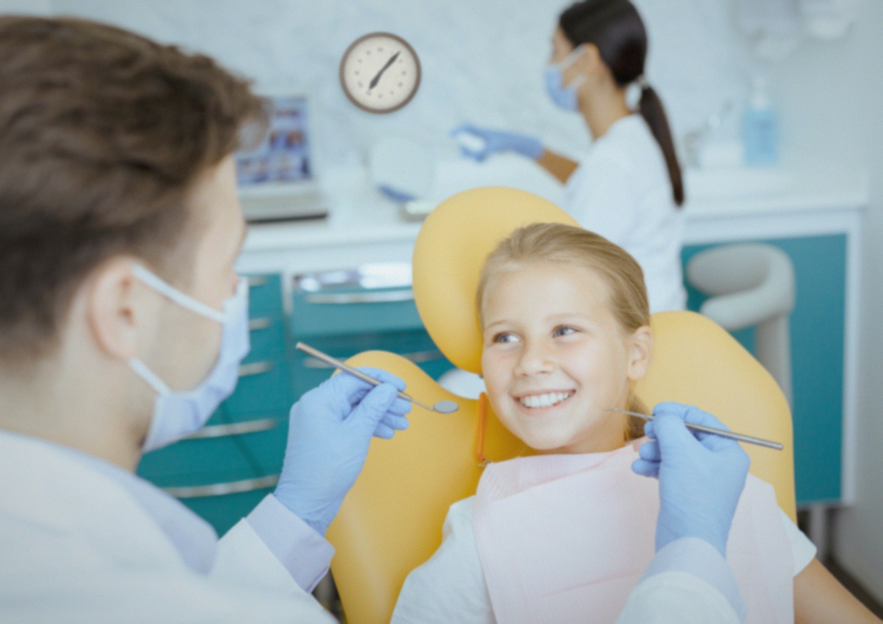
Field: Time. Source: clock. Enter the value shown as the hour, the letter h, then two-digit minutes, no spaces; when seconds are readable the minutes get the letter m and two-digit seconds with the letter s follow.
7h07
